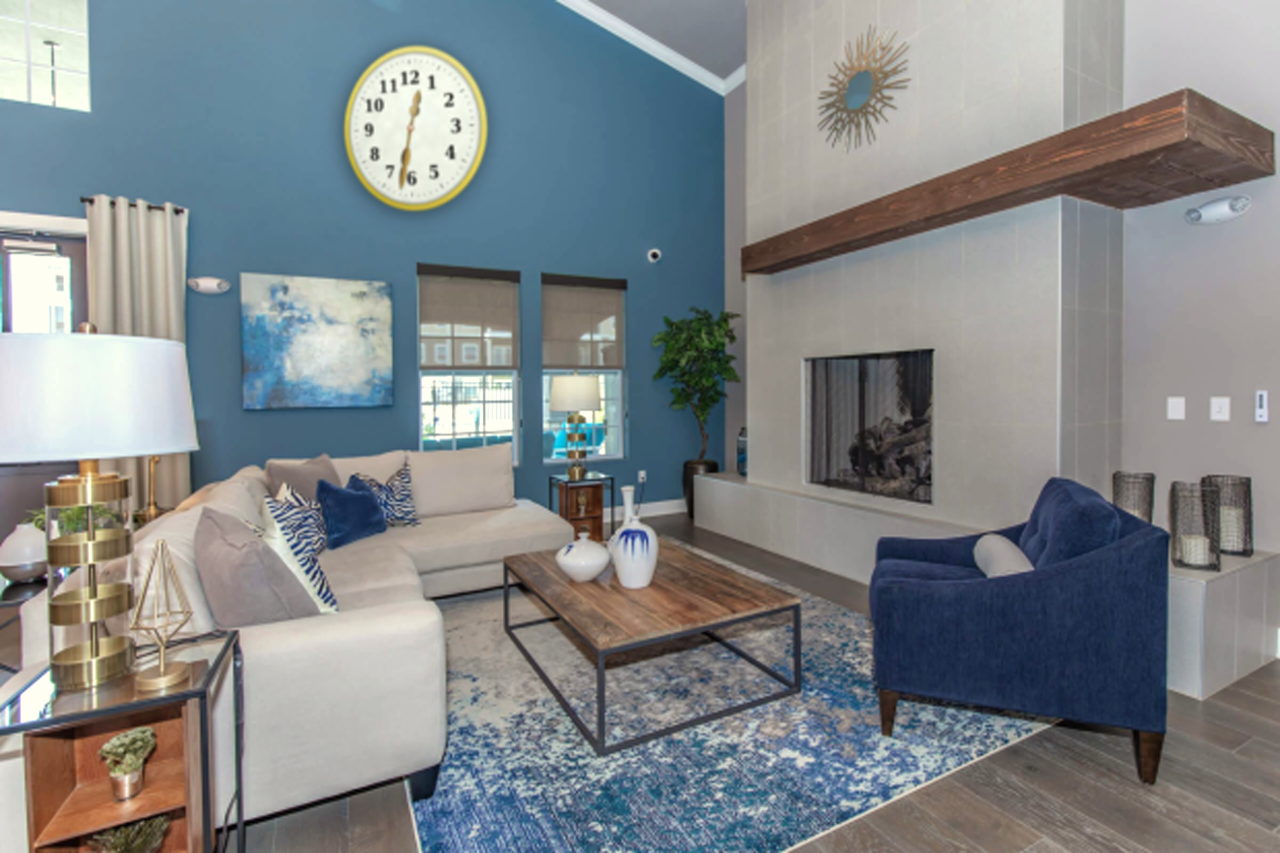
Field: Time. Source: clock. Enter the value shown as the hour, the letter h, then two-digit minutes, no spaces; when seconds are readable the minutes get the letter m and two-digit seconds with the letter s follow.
12h32
